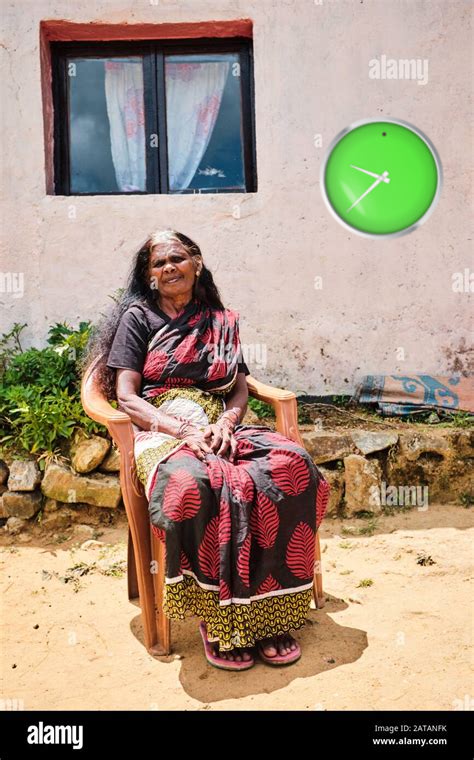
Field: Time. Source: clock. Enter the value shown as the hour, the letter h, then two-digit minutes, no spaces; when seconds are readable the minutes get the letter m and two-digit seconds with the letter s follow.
9h37
